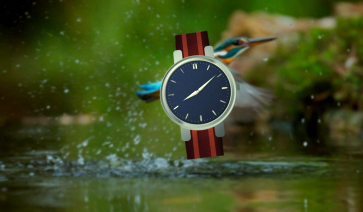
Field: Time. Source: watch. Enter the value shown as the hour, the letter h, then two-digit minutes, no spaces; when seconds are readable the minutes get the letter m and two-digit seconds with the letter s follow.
8h09
